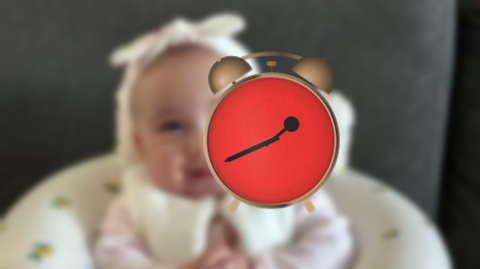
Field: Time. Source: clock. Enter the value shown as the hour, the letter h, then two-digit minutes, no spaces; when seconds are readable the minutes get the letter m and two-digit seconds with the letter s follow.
1h41
